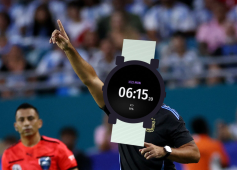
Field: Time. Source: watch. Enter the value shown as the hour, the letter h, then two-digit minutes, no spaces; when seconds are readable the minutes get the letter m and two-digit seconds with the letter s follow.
6h15
